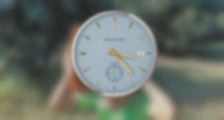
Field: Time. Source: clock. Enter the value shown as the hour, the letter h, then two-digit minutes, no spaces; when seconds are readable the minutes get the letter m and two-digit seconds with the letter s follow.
3h23
